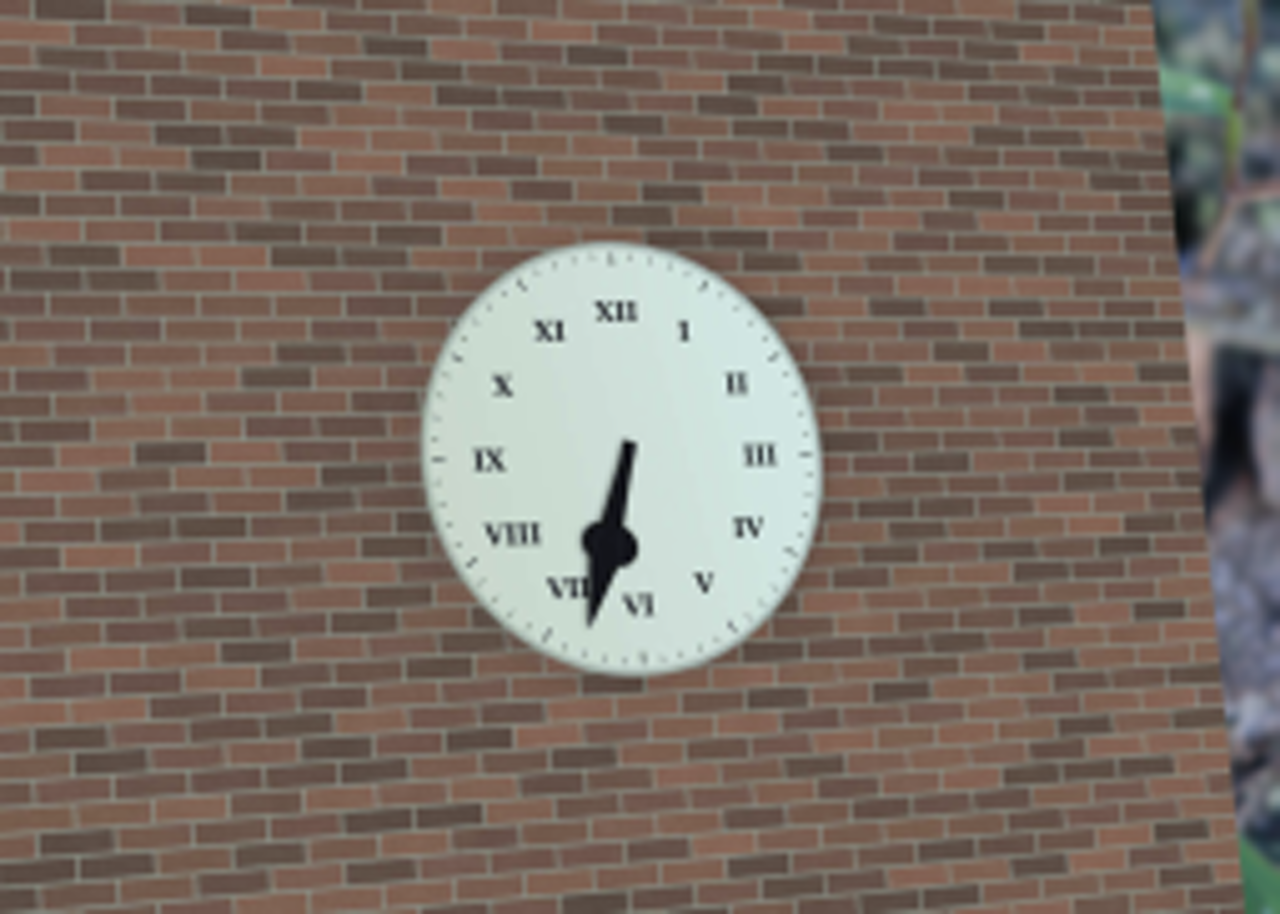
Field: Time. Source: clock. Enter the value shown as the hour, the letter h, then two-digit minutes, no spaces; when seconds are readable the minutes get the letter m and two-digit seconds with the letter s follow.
6h33
